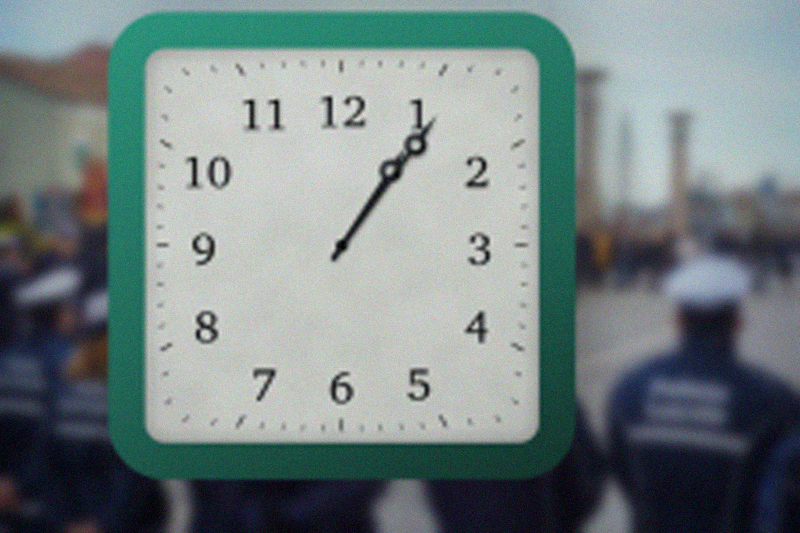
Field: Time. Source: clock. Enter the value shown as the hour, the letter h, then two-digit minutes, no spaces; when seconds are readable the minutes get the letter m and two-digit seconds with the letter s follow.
1h06
